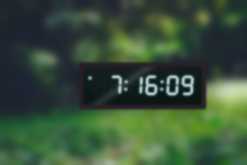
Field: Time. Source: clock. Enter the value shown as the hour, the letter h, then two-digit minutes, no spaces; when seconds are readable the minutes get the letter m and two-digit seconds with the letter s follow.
7h16m09s
